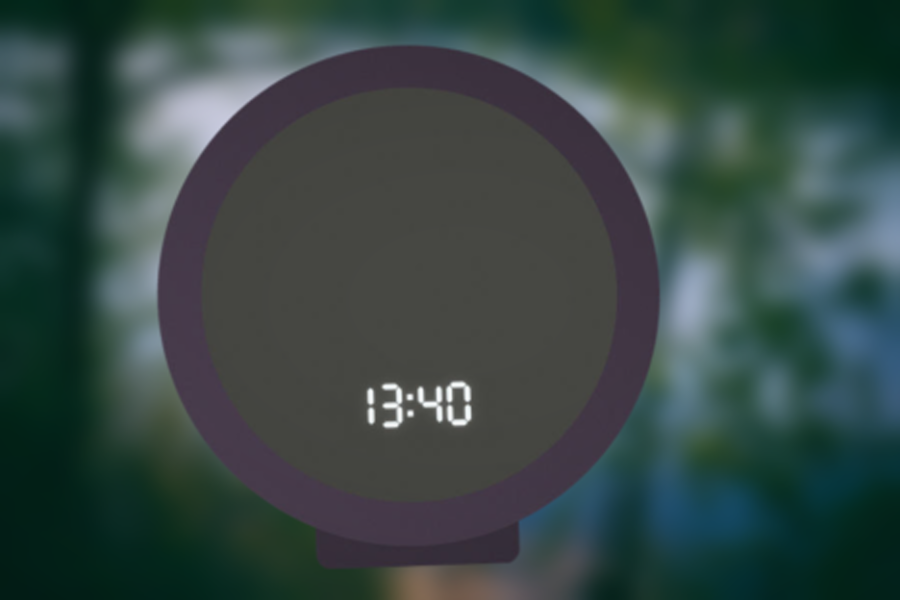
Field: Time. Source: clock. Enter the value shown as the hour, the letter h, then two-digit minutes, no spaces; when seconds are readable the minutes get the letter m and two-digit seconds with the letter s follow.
13h40
